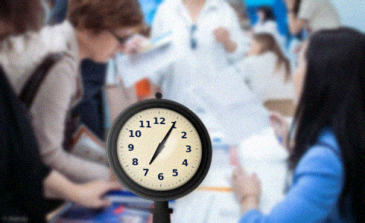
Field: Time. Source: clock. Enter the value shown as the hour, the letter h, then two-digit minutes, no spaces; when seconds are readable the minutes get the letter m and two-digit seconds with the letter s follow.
7h05
